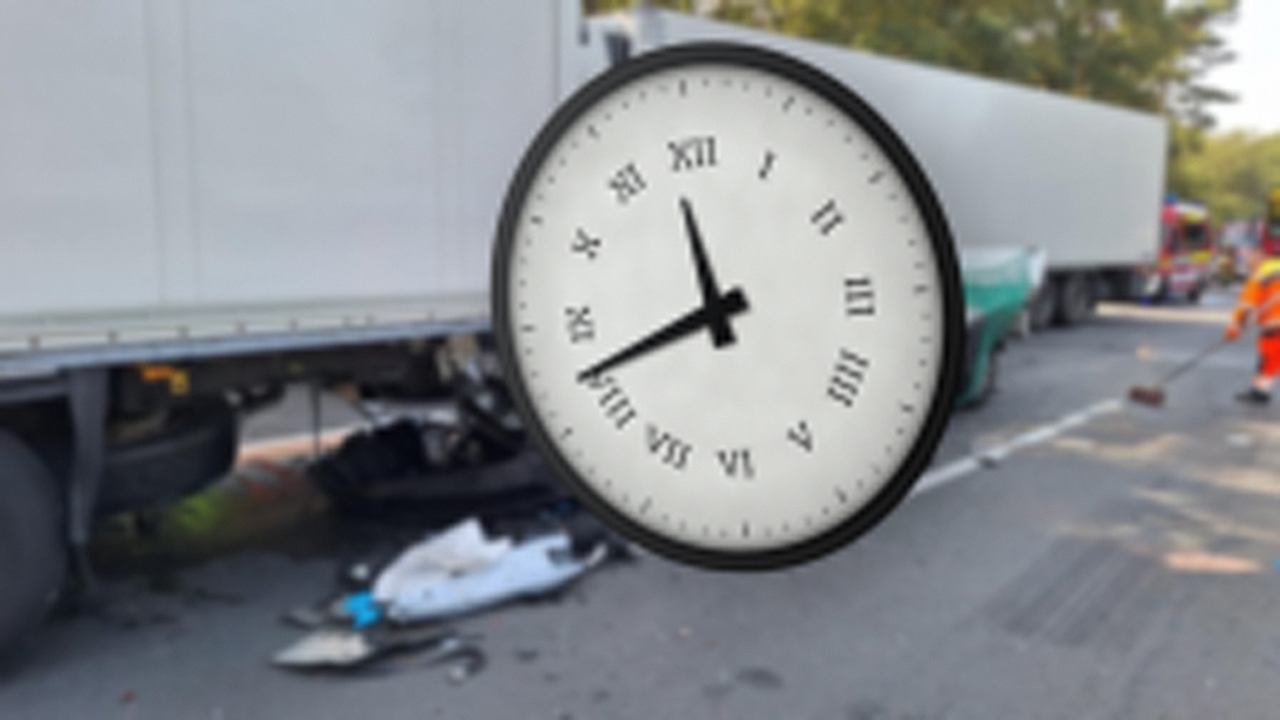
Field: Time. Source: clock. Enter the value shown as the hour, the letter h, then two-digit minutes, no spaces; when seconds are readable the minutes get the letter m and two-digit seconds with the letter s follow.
11h42
